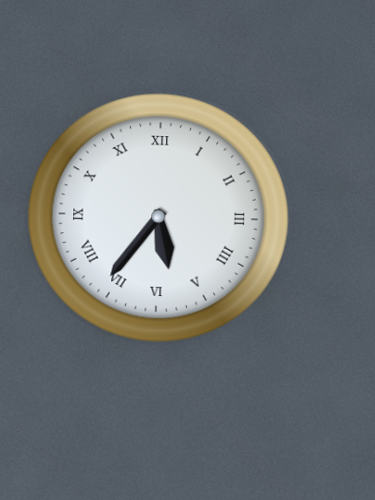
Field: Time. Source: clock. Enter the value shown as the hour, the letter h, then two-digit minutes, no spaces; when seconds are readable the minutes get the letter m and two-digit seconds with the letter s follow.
5h36
